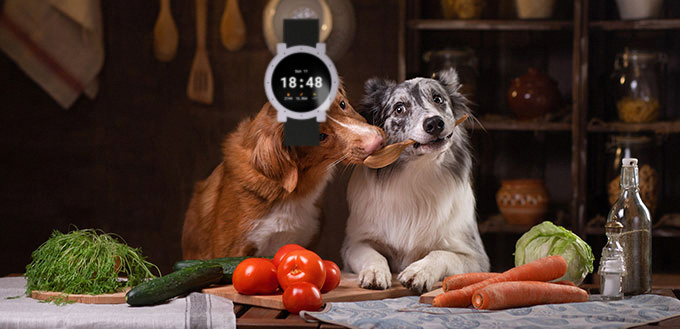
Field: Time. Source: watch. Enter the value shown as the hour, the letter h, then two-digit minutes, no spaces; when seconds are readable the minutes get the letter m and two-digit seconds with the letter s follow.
18h48
